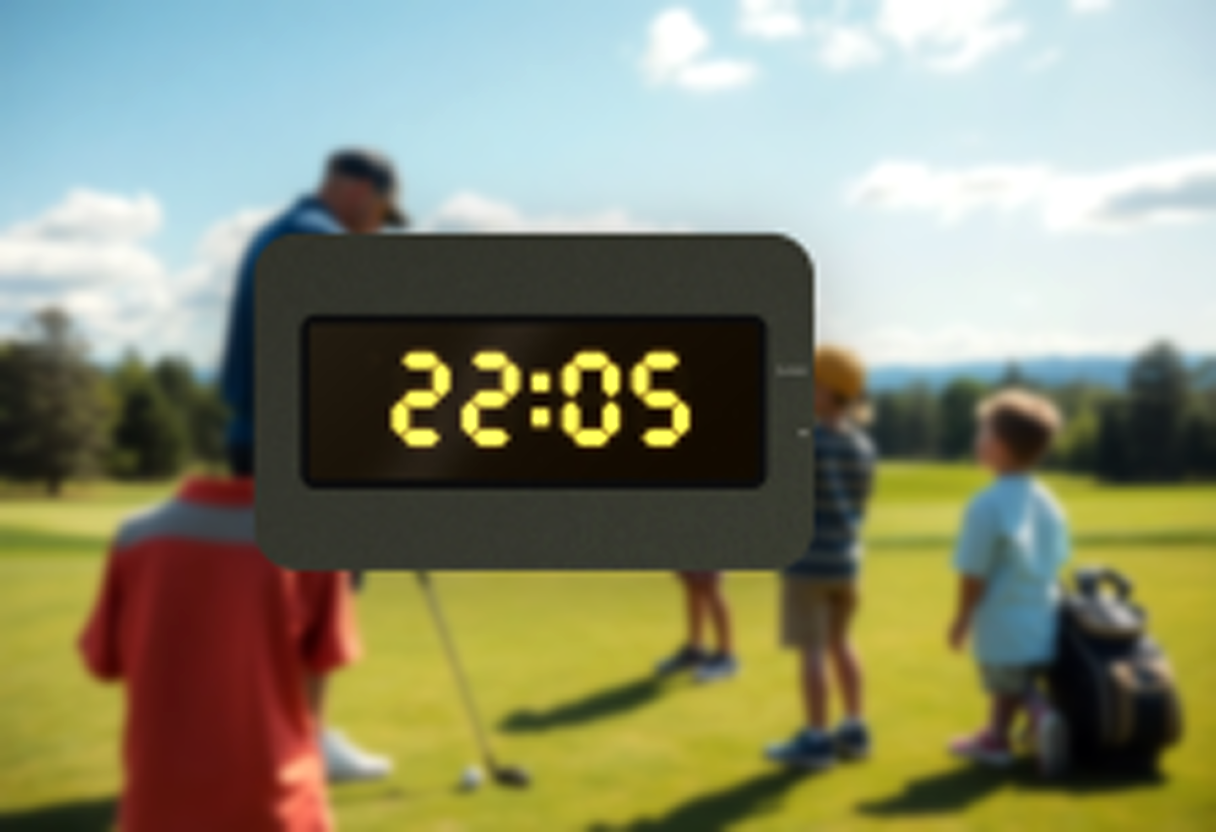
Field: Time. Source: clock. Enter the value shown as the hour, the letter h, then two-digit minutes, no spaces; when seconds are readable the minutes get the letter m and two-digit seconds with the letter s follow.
22h05
